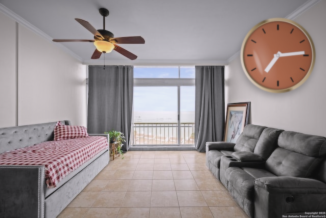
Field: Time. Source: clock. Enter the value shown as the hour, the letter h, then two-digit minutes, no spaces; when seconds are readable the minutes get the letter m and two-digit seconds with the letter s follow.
7h14
